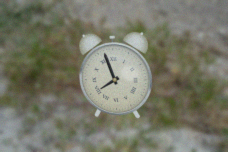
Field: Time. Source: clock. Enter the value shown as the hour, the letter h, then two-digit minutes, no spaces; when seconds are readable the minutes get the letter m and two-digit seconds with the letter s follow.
7h57
